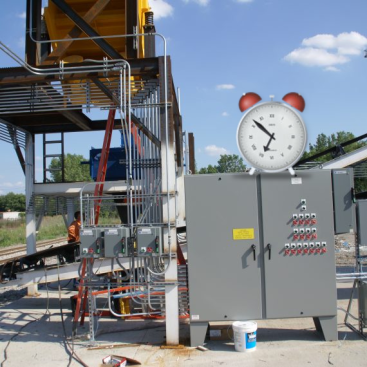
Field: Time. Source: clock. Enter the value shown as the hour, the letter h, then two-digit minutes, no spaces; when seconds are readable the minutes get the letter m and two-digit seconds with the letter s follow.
6h52
